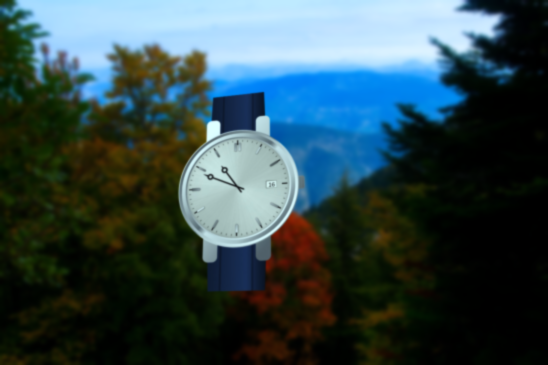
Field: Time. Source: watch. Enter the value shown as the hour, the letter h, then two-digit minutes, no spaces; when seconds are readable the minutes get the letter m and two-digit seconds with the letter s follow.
10h49
